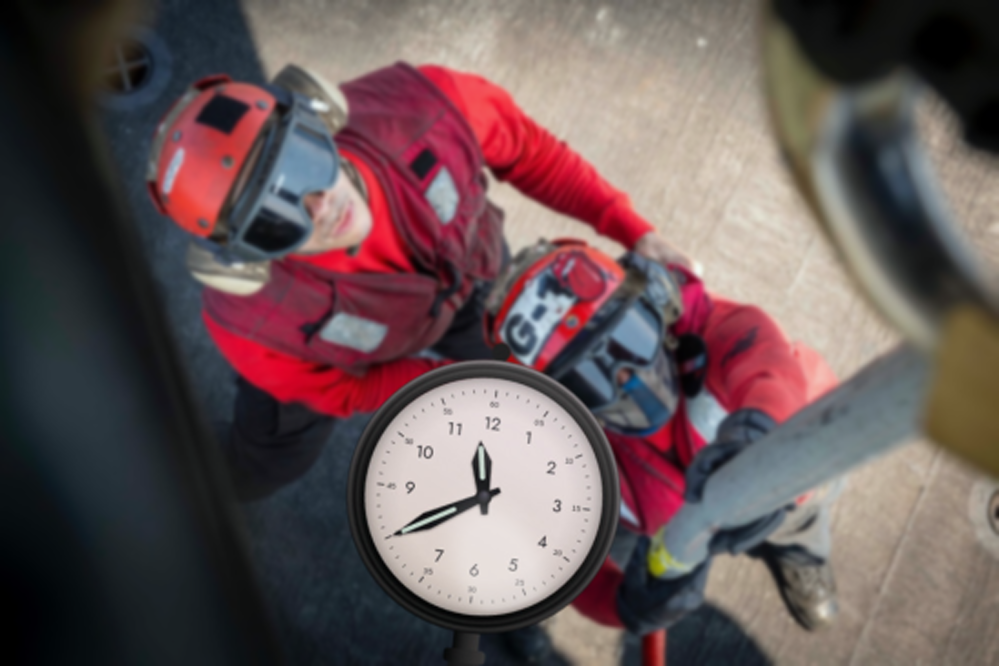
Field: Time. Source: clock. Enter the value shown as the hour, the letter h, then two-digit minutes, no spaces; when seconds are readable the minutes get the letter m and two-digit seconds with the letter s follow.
11h40
